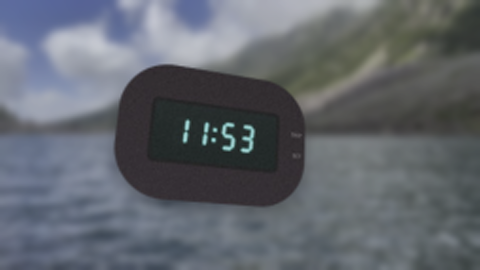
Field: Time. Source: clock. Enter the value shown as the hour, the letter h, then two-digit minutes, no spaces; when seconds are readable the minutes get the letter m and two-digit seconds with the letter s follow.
11h53
